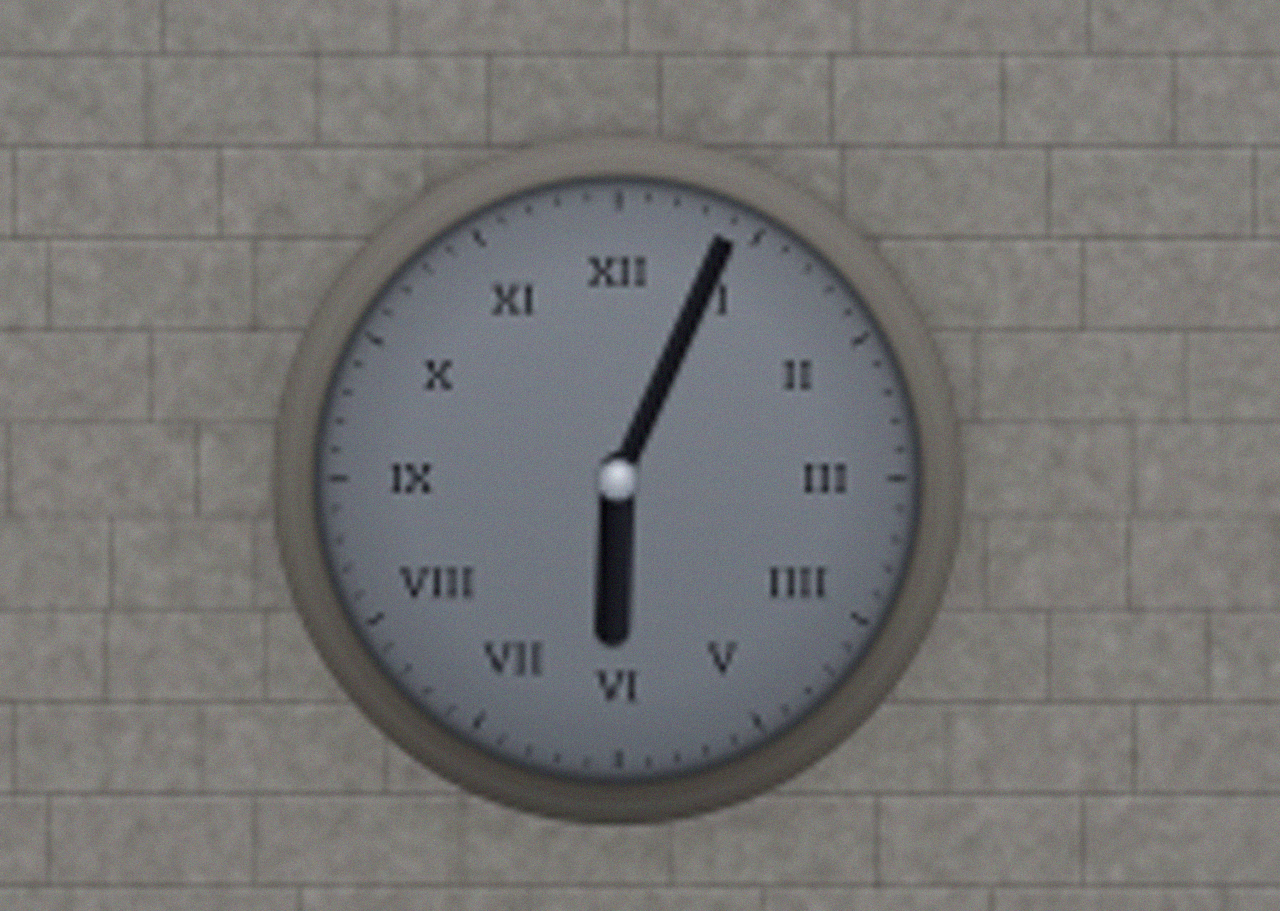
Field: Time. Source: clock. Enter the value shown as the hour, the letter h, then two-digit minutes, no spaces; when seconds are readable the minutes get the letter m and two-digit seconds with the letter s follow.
6h04
